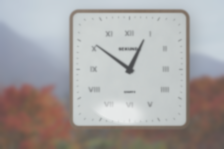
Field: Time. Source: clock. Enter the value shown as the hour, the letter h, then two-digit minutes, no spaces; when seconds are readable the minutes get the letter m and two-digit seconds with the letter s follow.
12h51
